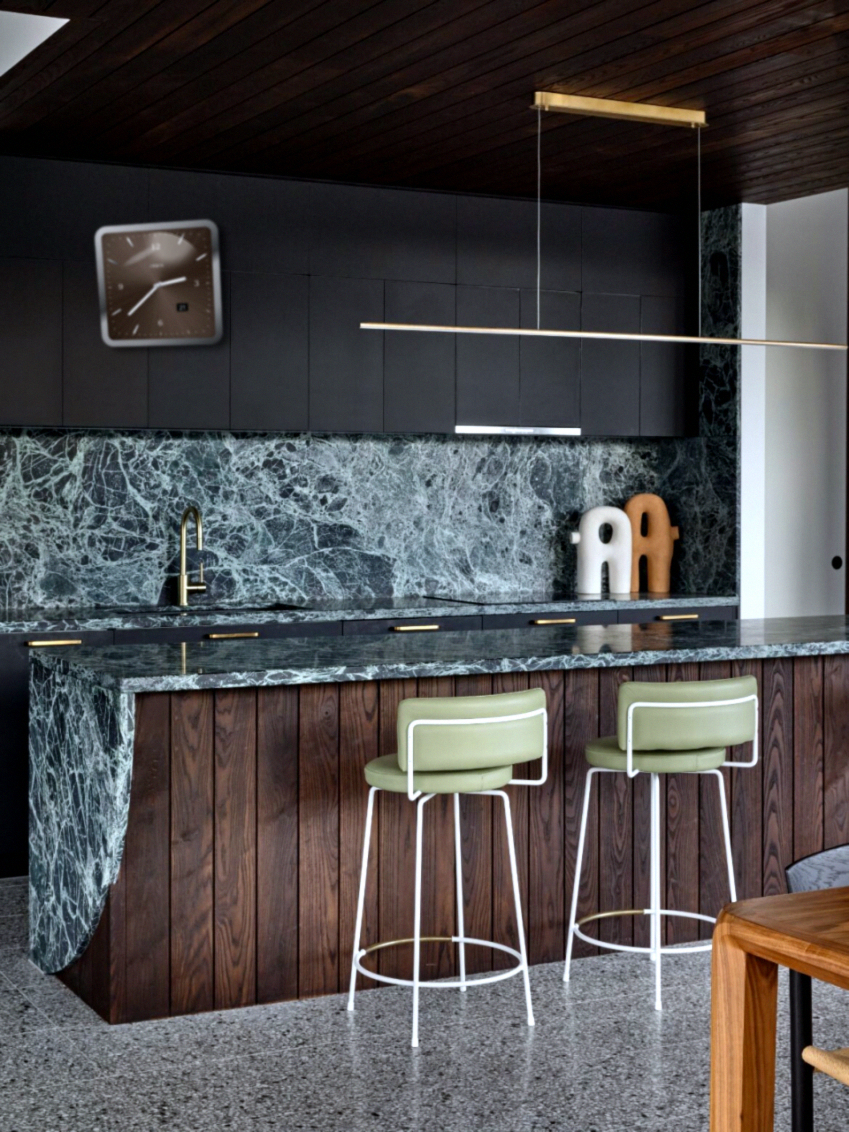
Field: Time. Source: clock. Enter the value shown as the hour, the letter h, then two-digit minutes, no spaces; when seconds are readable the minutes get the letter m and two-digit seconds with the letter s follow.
2h38
